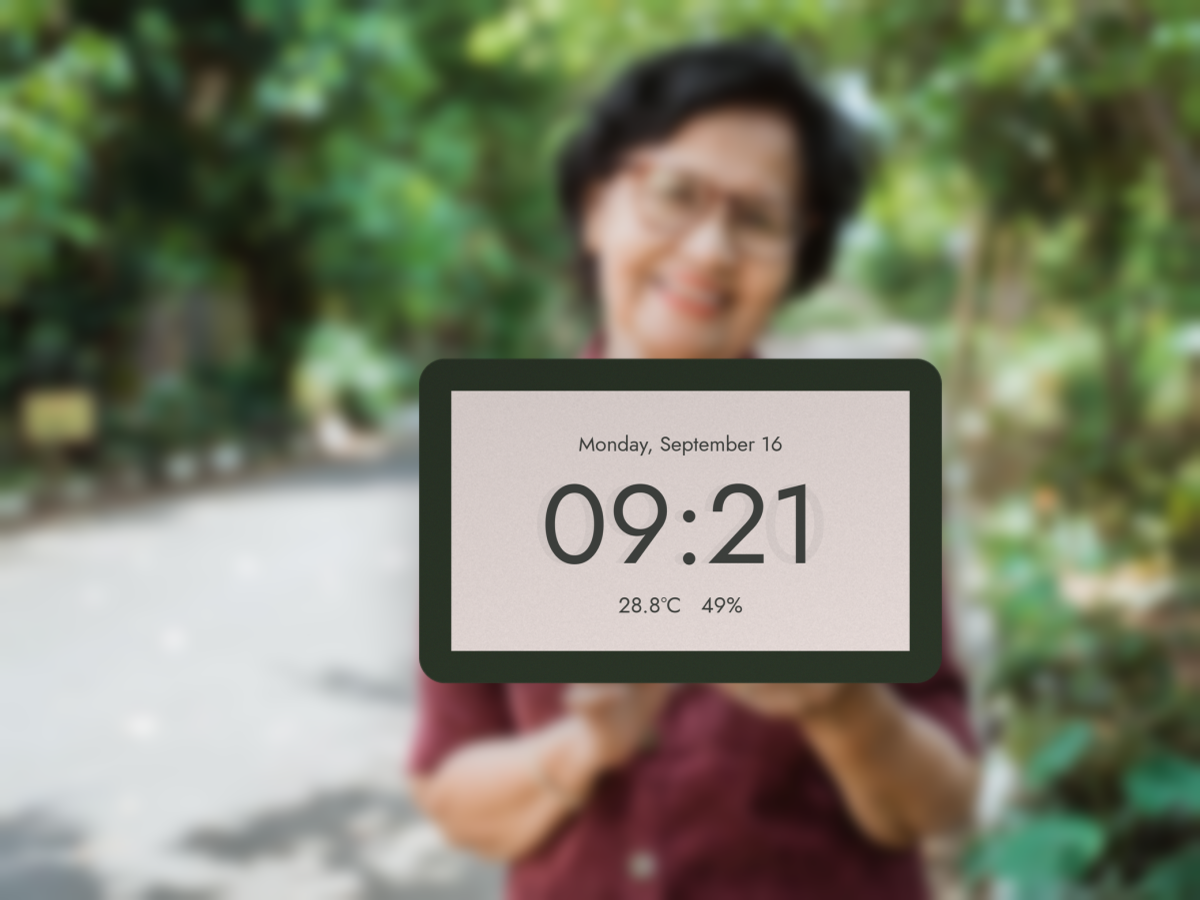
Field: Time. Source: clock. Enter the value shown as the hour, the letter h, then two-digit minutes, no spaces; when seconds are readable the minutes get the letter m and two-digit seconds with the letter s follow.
9h21
